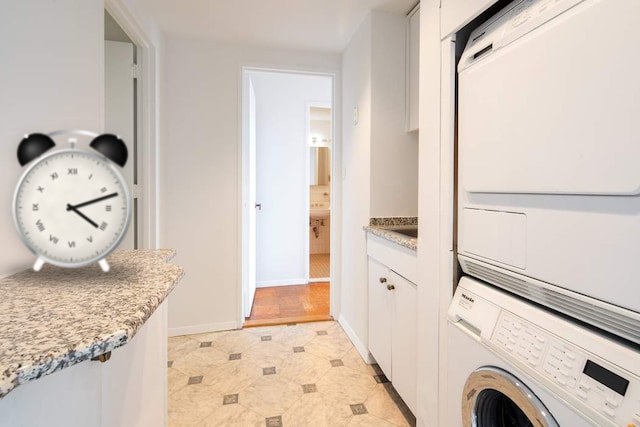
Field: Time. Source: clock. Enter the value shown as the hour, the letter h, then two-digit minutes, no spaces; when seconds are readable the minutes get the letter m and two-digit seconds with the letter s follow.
4h12
